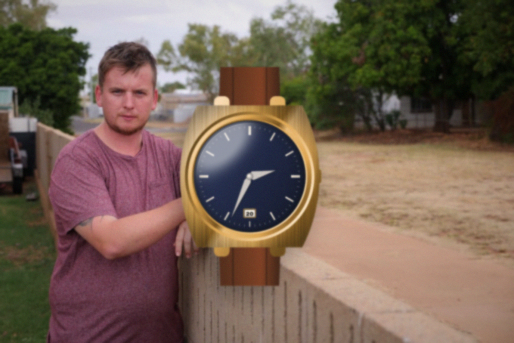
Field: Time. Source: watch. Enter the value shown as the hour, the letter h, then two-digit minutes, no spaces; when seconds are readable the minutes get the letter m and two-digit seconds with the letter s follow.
2h34
